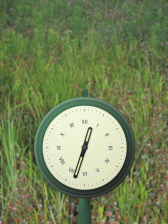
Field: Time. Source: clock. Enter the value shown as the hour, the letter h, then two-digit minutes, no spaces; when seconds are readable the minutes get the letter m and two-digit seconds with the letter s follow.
12h33
